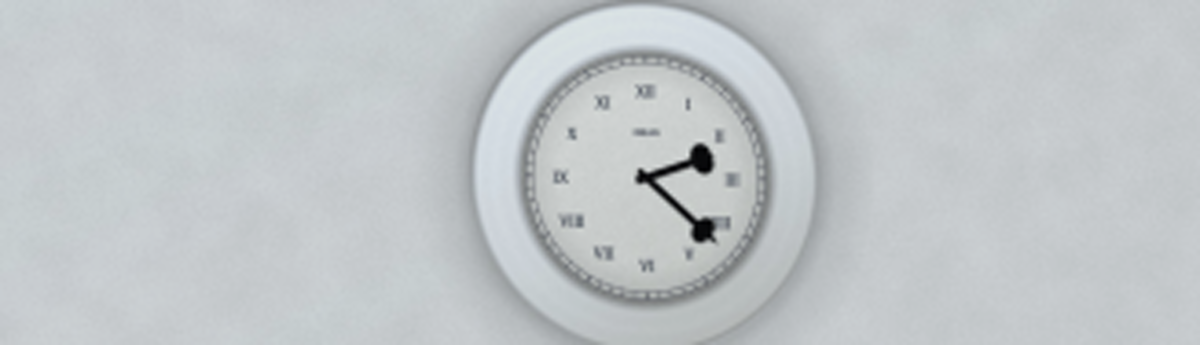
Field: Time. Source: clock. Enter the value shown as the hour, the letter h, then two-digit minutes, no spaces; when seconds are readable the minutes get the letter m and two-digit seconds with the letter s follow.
2h22
